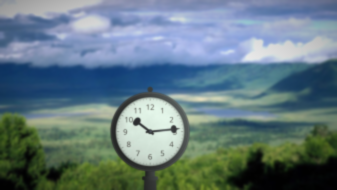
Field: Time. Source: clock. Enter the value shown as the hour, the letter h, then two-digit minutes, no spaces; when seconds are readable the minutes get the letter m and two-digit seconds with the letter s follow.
10h14
